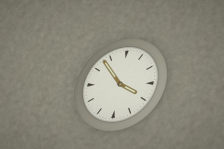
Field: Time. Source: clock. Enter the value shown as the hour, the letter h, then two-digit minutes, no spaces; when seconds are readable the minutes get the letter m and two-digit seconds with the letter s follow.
3h53
